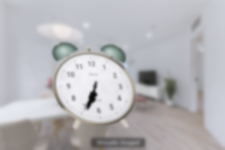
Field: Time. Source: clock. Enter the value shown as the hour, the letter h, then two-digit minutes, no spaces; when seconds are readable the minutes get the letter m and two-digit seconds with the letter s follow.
6h34
